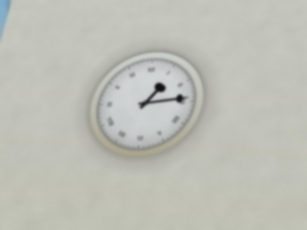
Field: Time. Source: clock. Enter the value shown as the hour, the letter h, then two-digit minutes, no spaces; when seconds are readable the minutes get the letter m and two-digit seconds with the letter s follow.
1h14
